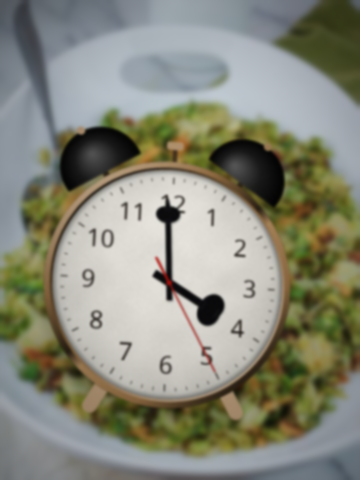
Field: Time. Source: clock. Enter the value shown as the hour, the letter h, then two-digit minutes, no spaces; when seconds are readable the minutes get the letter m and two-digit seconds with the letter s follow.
3h59m25s
